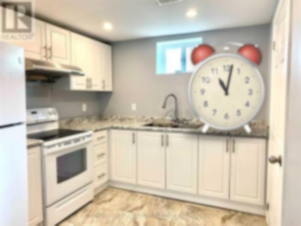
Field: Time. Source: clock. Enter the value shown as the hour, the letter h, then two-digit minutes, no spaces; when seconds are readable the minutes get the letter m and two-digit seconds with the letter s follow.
11h02
